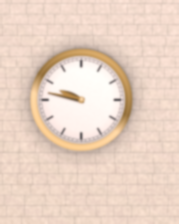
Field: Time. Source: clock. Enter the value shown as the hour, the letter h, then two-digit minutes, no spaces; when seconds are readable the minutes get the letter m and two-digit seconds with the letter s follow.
9h47
